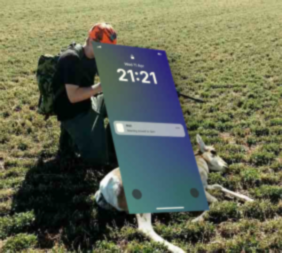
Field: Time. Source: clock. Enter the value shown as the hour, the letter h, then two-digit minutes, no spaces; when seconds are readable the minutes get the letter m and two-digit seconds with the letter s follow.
21h21
